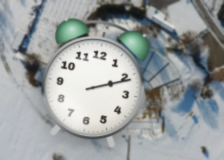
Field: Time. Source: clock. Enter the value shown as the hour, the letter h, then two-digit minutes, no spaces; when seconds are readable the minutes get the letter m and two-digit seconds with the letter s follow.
2h11
